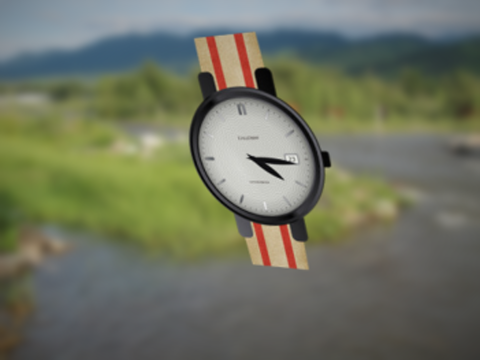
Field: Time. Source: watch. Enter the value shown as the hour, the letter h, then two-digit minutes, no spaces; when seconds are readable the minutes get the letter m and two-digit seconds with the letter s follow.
4h16
